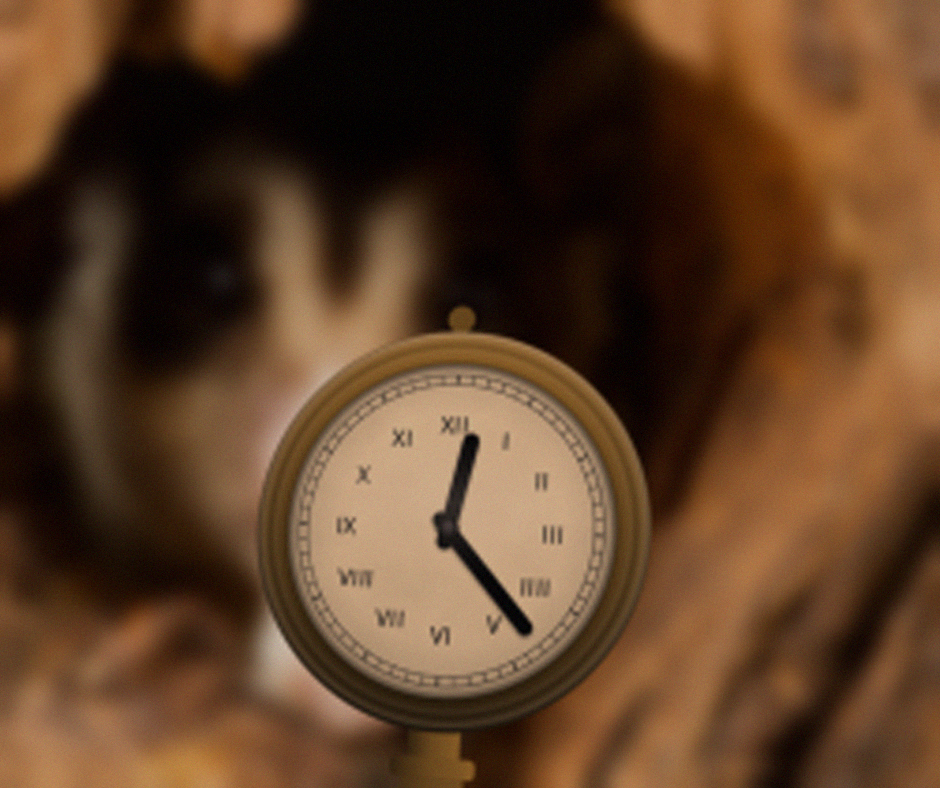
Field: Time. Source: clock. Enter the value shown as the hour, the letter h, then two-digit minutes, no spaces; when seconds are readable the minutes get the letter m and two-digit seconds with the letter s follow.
12h23
